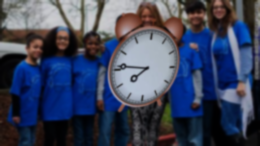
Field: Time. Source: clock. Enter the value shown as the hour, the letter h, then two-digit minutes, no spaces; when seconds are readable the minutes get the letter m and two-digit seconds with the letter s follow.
7h46
